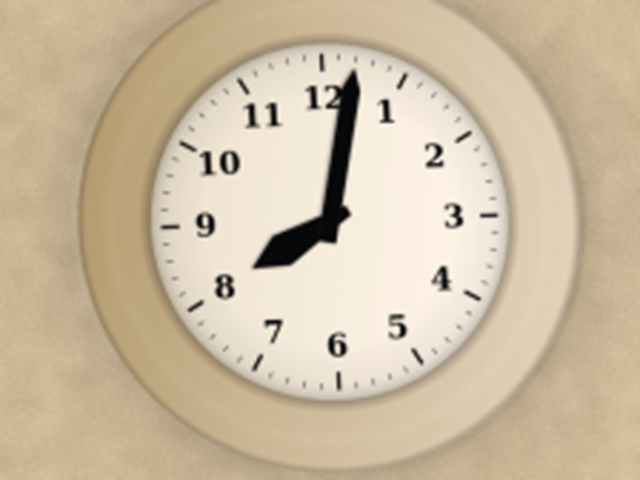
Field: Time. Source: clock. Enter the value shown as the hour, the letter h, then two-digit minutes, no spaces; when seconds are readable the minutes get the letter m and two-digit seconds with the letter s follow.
8h02
